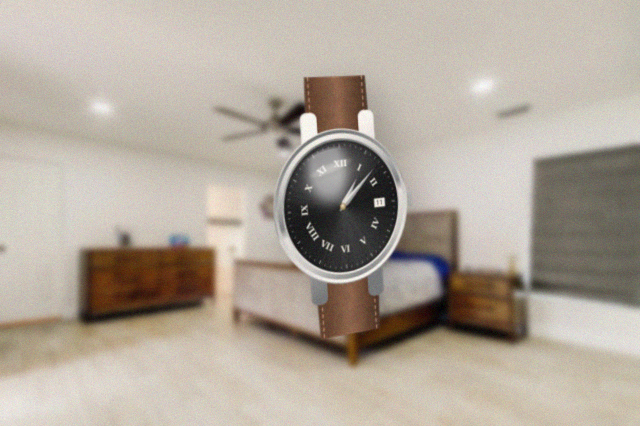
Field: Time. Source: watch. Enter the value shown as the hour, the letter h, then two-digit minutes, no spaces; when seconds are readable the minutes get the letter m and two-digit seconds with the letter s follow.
1h08
